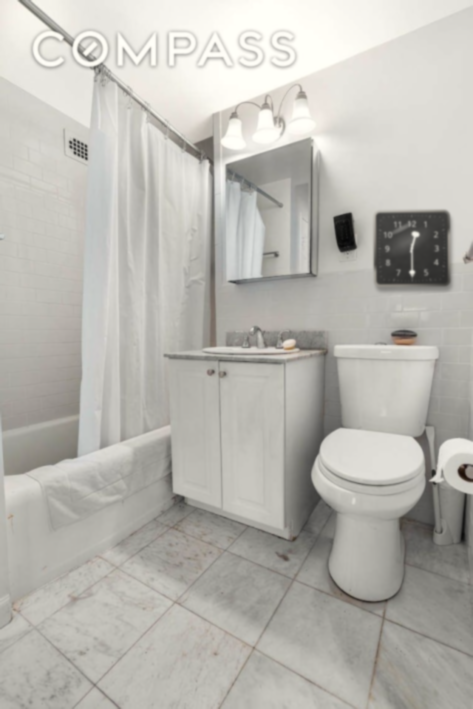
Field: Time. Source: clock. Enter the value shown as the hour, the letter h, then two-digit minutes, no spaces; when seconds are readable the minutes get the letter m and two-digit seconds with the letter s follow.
12h30
